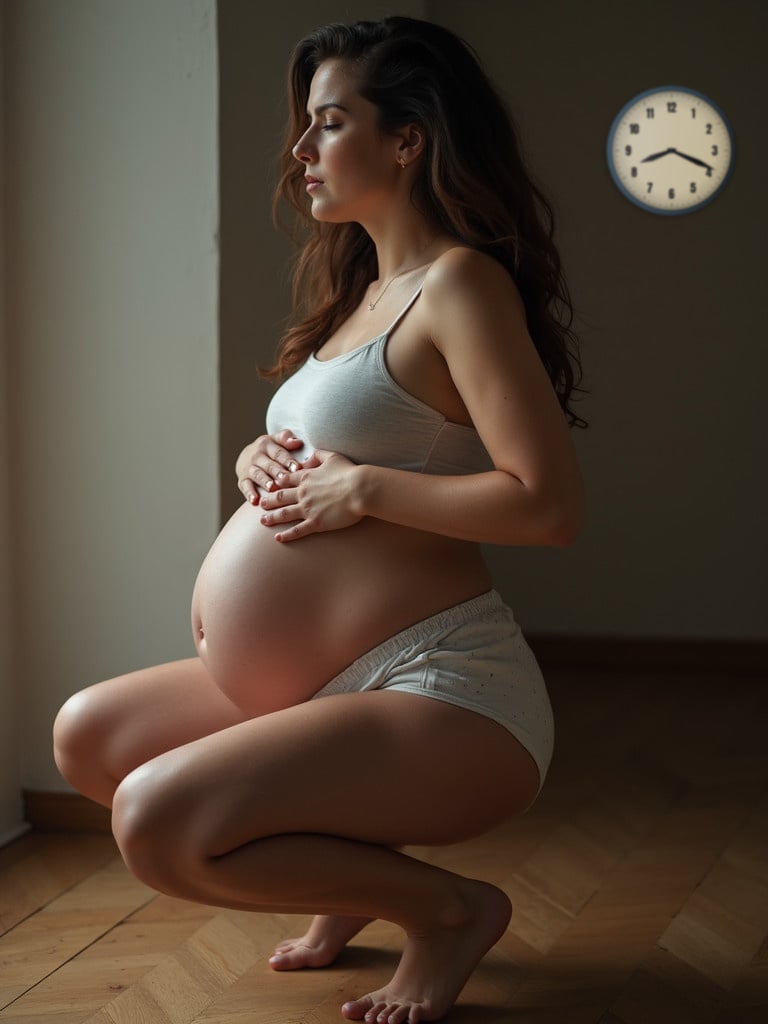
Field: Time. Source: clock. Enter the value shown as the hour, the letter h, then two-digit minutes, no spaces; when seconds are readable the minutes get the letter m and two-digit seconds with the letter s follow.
8h19
